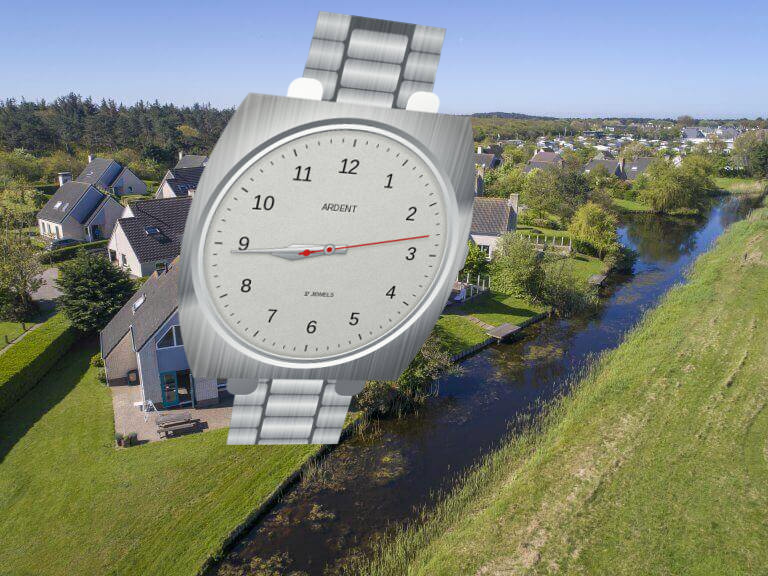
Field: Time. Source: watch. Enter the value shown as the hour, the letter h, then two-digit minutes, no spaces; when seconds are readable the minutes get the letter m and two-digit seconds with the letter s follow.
8h44m13s
